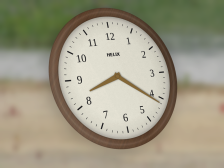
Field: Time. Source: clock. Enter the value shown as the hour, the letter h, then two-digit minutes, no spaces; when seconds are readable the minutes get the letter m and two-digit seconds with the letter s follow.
8h21
